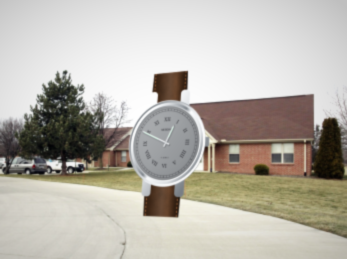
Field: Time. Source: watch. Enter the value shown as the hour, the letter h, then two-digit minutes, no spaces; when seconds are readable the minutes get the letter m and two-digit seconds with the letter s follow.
12h49
